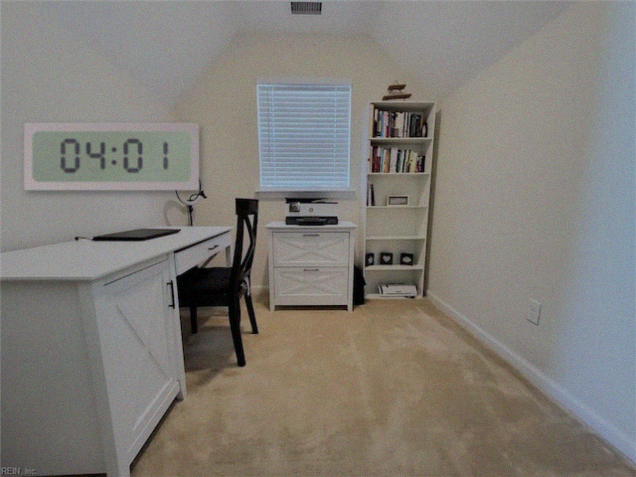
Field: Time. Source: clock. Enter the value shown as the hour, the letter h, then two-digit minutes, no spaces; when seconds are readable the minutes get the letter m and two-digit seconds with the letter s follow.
4h01
